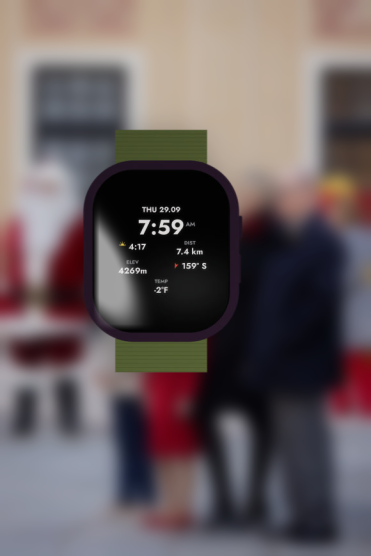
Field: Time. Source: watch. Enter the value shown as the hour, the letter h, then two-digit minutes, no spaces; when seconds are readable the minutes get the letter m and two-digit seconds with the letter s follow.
7h59
